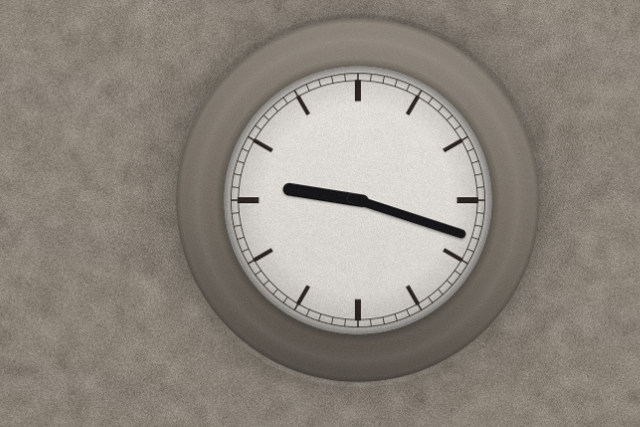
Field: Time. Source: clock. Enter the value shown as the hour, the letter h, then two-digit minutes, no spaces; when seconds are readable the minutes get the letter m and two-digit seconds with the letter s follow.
9h18
